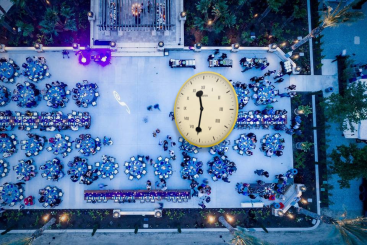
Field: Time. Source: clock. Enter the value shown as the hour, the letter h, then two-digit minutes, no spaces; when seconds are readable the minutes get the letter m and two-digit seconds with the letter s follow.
11h31
